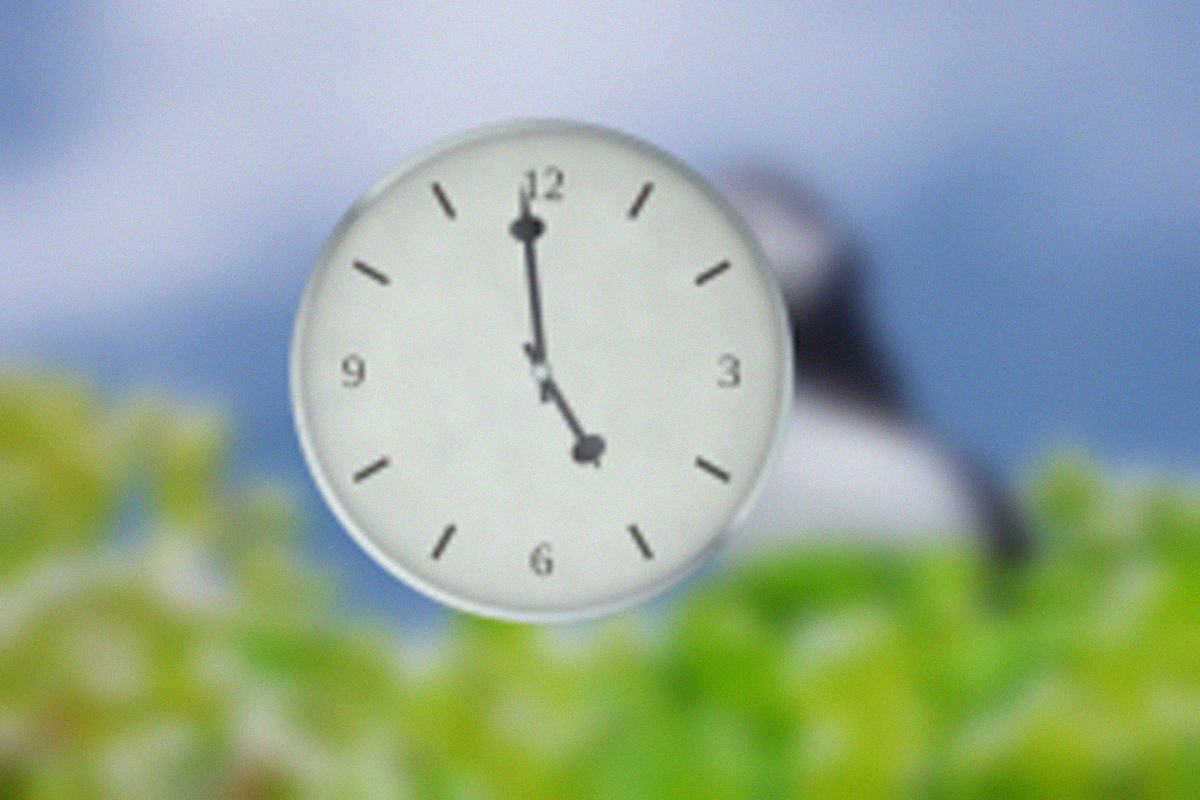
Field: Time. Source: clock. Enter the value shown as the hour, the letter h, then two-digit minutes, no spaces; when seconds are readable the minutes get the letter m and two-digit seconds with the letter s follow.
4h59
